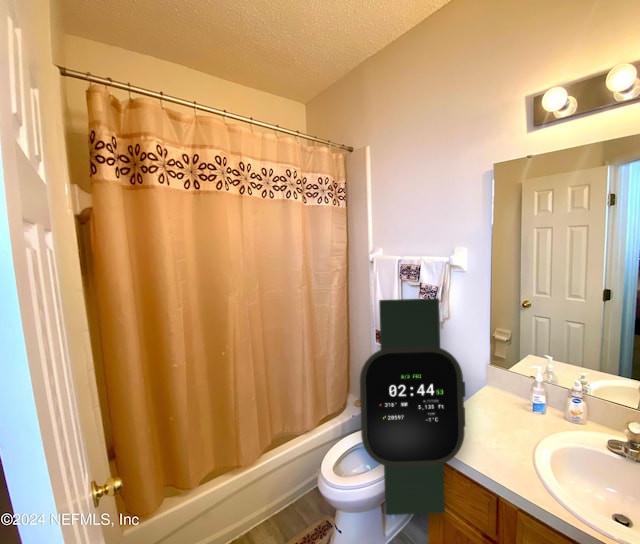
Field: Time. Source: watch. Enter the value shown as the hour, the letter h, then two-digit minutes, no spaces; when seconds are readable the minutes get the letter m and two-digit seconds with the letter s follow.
2h44
